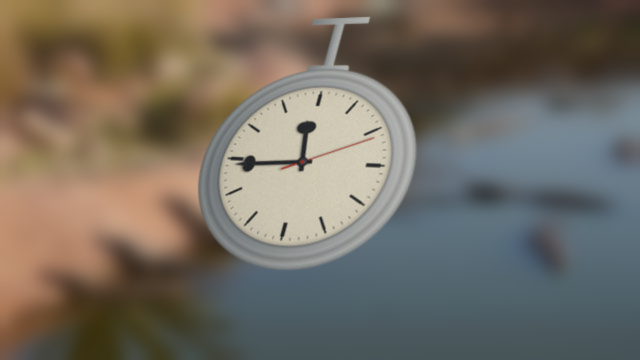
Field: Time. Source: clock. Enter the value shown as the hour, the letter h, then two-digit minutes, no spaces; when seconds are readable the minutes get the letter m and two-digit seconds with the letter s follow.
11h44m11s
